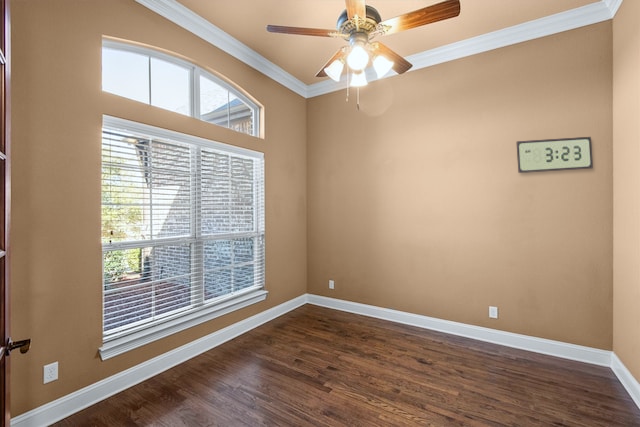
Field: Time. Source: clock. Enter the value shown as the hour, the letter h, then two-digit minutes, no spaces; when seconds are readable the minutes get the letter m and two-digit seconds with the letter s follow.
3h23
